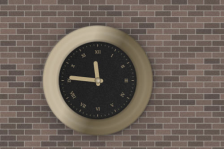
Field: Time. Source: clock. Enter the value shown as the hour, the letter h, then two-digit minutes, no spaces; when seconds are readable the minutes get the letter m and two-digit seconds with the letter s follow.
11h46
